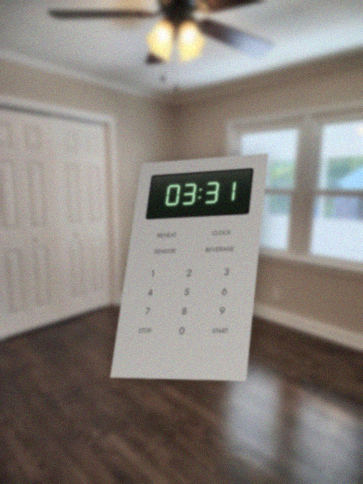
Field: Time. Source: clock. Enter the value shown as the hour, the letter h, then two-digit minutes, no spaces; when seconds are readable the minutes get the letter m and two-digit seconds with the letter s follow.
3h31
